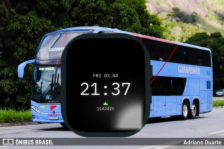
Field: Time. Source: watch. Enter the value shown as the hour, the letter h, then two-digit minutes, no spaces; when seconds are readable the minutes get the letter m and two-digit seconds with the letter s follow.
21h37
